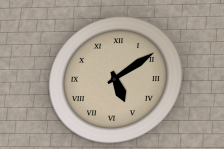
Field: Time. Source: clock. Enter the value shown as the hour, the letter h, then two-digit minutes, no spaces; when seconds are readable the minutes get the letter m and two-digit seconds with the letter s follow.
5h09
